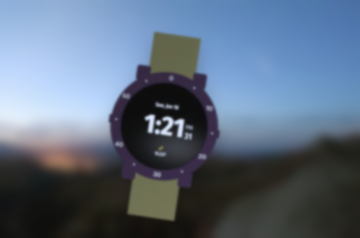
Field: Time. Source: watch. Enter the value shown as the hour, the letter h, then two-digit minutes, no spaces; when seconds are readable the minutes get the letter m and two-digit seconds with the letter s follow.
1h21
